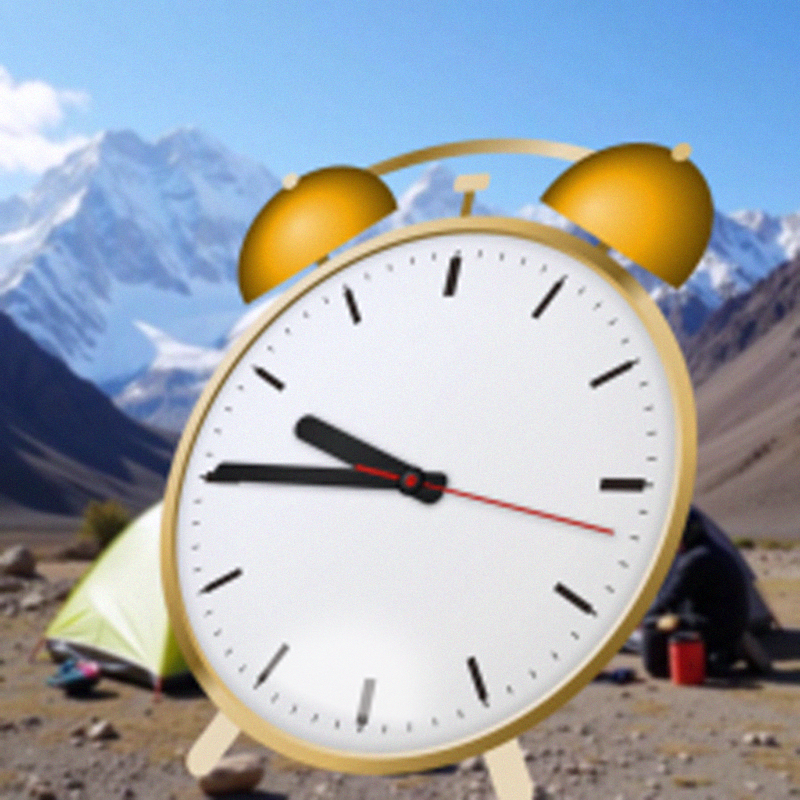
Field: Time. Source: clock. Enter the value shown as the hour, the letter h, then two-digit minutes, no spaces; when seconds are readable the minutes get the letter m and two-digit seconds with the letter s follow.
9h45m17s
